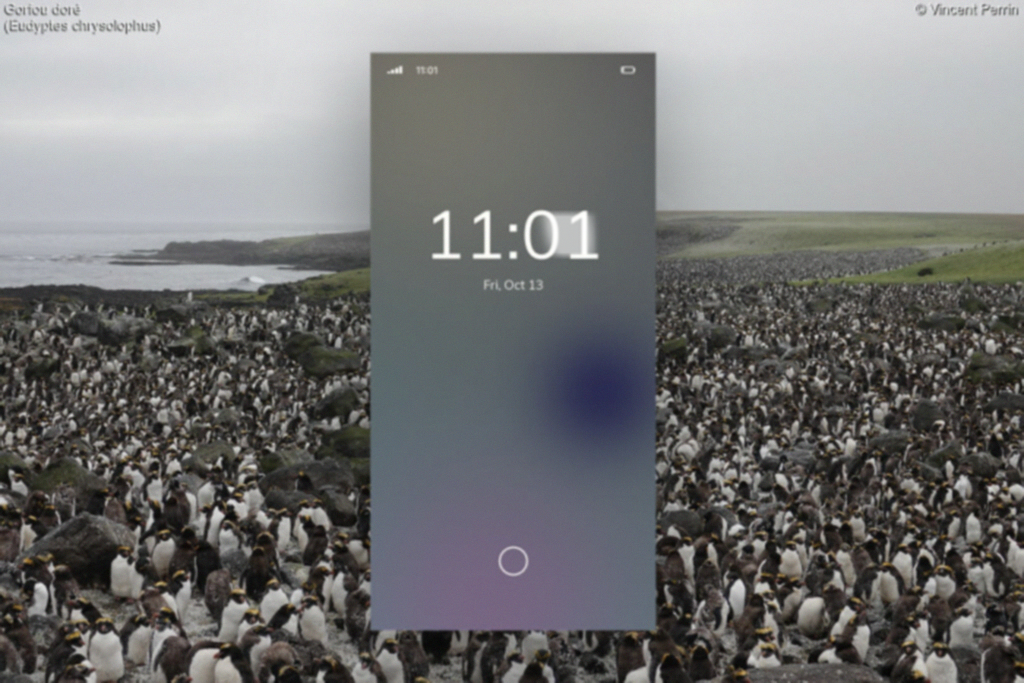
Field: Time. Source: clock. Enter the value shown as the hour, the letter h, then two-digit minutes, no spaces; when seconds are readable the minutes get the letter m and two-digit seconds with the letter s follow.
11h01
